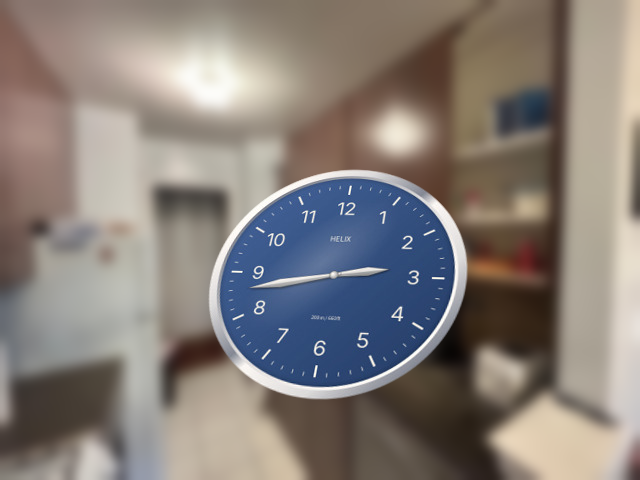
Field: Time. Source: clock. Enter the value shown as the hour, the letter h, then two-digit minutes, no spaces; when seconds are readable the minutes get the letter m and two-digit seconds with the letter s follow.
2h43
